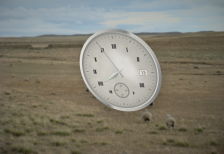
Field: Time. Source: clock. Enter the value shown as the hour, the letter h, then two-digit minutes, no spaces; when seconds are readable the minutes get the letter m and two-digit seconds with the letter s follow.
7h55
